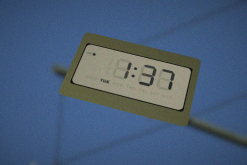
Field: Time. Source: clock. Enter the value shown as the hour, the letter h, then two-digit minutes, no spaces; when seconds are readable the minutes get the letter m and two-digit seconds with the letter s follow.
1h37
